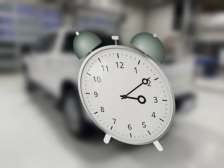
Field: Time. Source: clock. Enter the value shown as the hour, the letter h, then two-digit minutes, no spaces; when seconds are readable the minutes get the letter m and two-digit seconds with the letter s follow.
3h09
